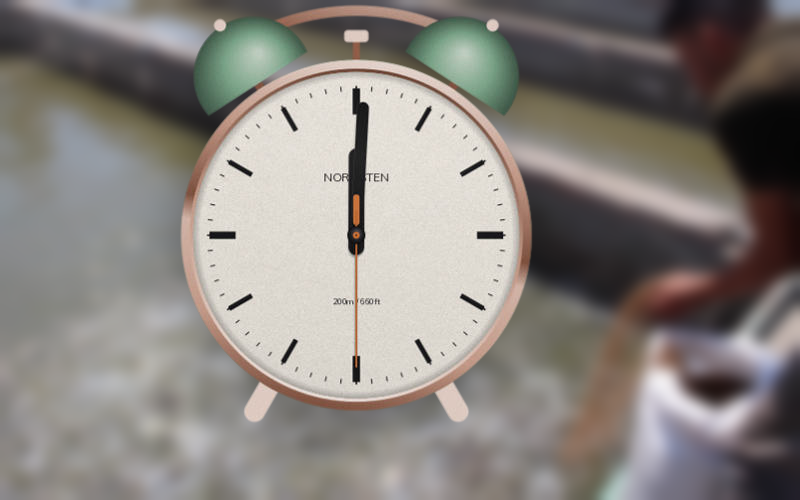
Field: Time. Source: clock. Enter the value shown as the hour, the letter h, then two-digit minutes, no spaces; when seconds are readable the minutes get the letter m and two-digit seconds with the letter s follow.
12h00m30s
